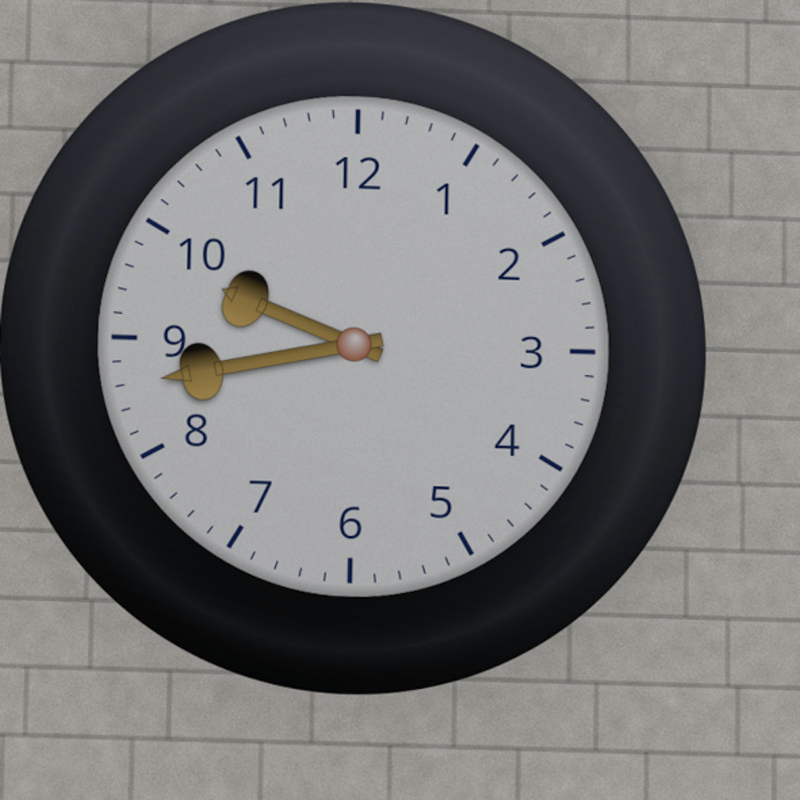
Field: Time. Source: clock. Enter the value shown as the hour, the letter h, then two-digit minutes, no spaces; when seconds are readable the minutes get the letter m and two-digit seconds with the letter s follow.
9h43
